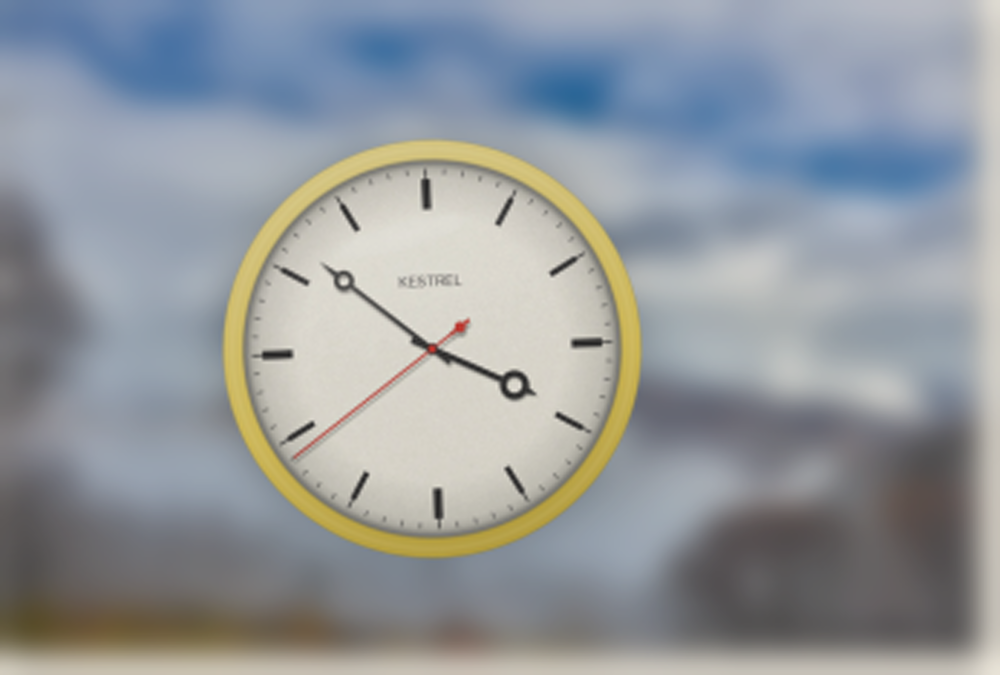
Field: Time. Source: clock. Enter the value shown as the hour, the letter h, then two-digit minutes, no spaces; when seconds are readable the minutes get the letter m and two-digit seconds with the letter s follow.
3h51m39s
